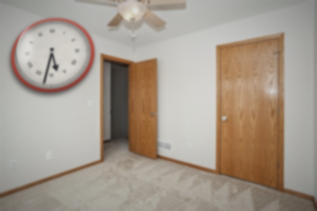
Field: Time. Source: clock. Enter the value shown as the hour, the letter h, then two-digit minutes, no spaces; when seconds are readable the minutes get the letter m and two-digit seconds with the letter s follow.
5h32
